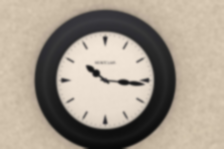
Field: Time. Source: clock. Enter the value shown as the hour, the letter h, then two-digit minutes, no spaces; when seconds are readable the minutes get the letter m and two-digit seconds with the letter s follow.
10h16
